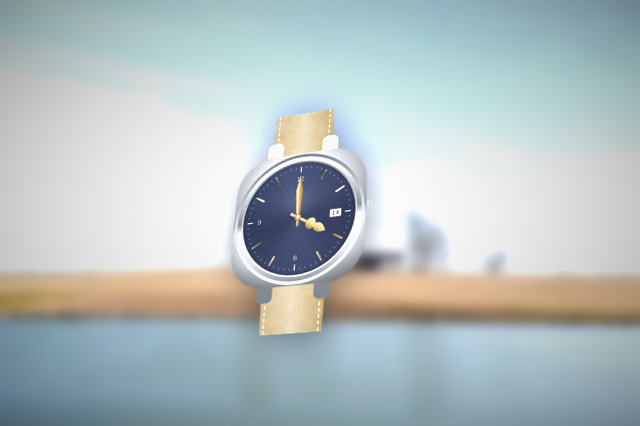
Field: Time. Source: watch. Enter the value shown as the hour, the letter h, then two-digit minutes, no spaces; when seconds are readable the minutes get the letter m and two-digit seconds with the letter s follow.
4h00
